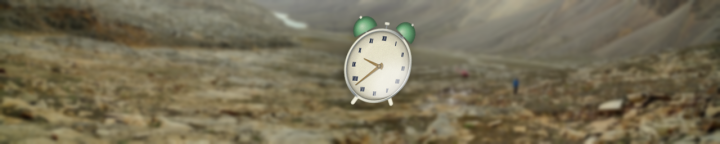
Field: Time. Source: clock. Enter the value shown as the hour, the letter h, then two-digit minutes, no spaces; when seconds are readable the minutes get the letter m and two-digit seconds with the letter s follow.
9h38
